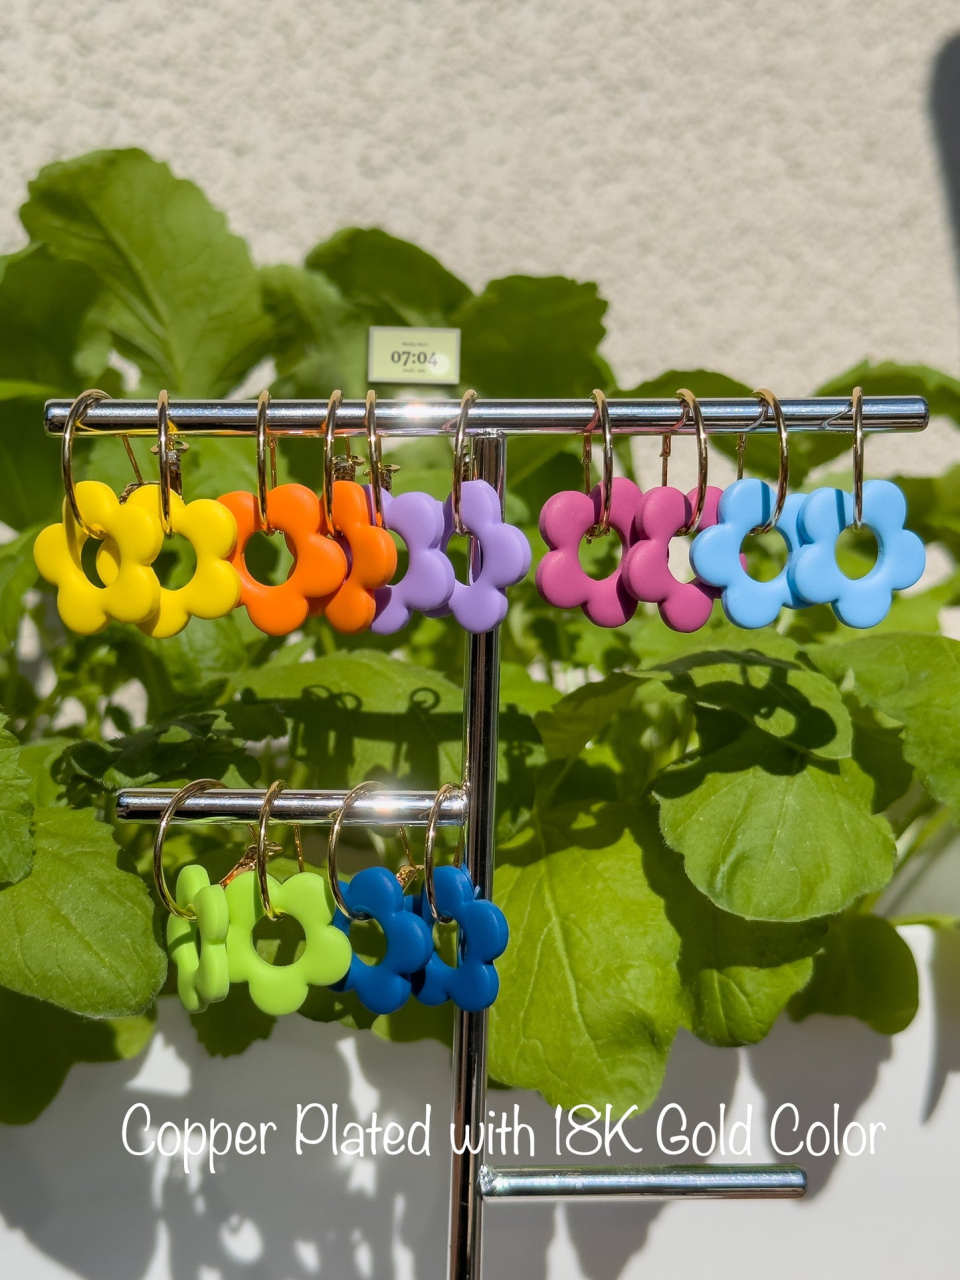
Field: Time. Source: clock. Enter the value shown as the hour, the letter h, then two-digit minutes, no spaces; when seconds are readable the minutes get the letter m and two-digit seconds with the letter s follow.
7h04
